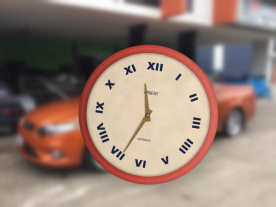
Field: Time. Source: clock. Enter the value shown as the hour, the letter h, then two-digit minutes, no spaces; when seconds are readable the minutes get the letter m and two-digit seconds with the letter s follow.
11h34
